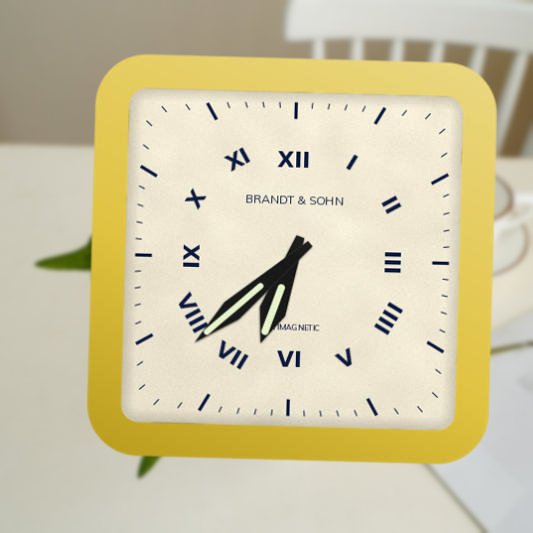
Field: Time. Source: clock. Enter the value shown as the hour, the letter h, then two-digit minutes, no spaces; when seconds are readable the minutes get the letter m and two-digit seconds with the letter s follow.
6h38
